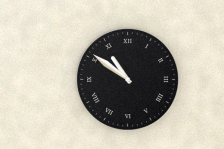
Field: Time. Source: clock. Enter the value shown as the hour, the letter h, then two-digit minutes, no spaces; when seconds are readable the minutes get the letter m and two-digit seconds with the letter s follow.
10h51
